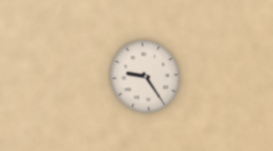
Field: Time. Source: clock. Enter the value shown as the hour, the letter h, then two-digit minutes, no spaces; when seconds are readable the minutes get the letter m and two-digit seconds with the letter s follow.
9h25
